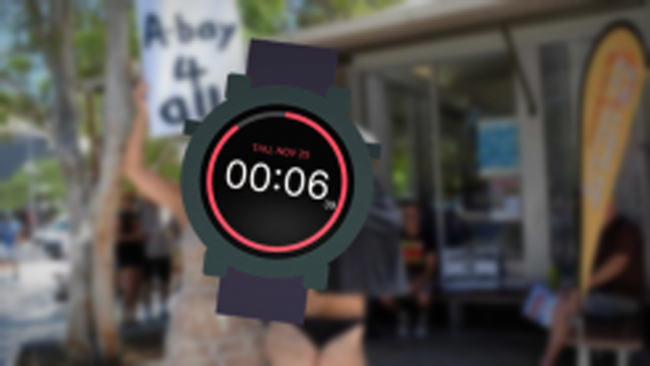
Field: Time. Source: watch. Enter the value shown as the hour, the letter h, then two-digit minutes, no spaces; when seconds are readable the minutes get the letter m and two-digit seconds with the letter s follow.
0h06
